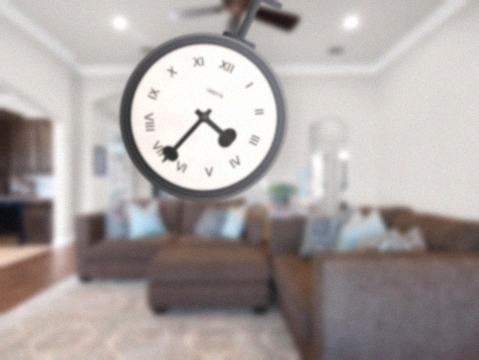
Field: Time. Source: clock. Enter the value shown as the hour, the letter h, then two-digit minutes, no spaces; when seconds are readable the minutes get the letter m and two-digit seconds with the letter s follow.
3h33
